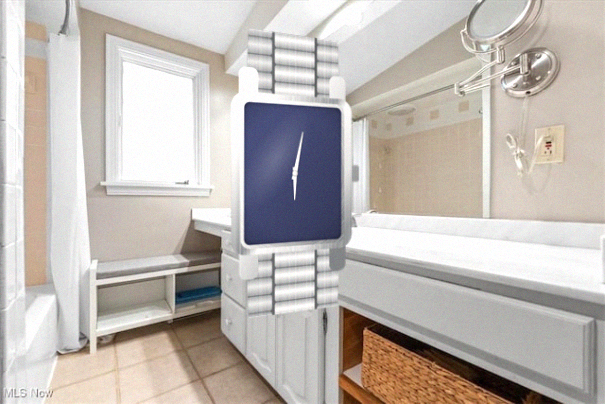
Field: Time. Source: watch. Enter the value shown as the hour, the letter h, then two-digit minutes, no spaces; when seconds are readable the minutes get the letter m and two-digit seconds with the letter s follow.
6h02
